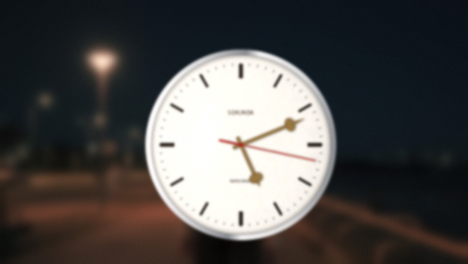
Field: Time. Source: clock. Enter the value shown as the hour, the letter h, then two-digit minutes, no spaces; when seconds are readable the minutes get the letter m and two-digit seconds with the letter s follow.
5h11m17s
